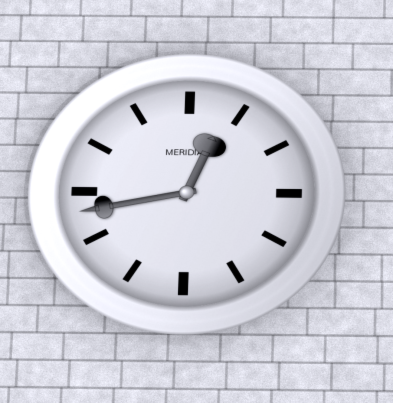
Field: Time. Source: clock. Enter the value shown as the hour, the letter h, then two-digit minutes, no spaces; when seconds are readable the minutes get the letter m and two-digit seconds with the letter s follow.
12h43
